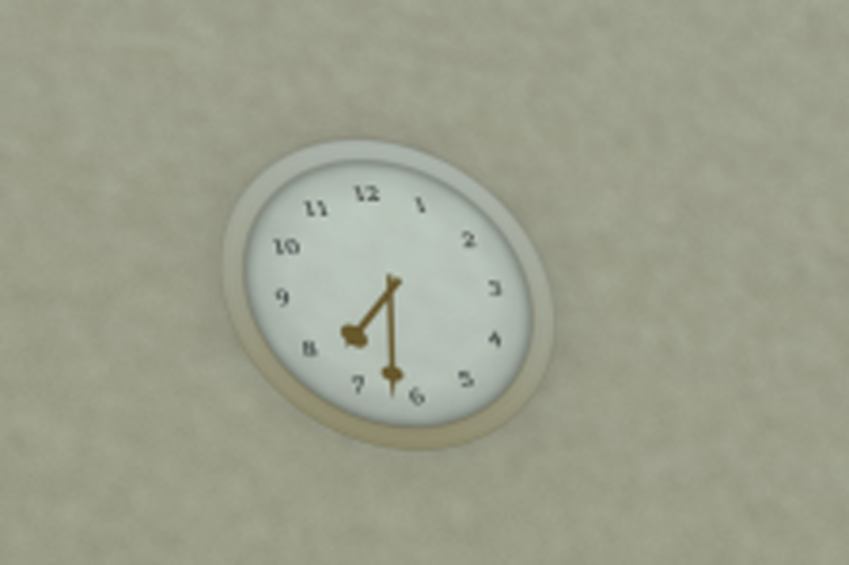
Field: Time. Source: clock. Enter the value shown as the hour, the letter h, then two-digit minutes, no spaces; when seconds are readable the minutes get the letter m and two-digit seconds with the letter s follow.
7h32
